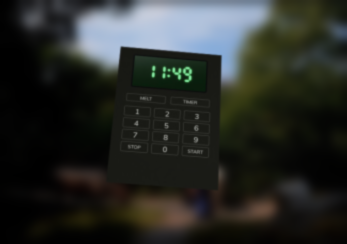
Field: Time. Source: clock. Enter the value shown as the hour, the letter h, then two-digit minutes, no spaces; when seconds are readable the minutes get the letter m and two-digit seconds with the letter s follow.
11h49
